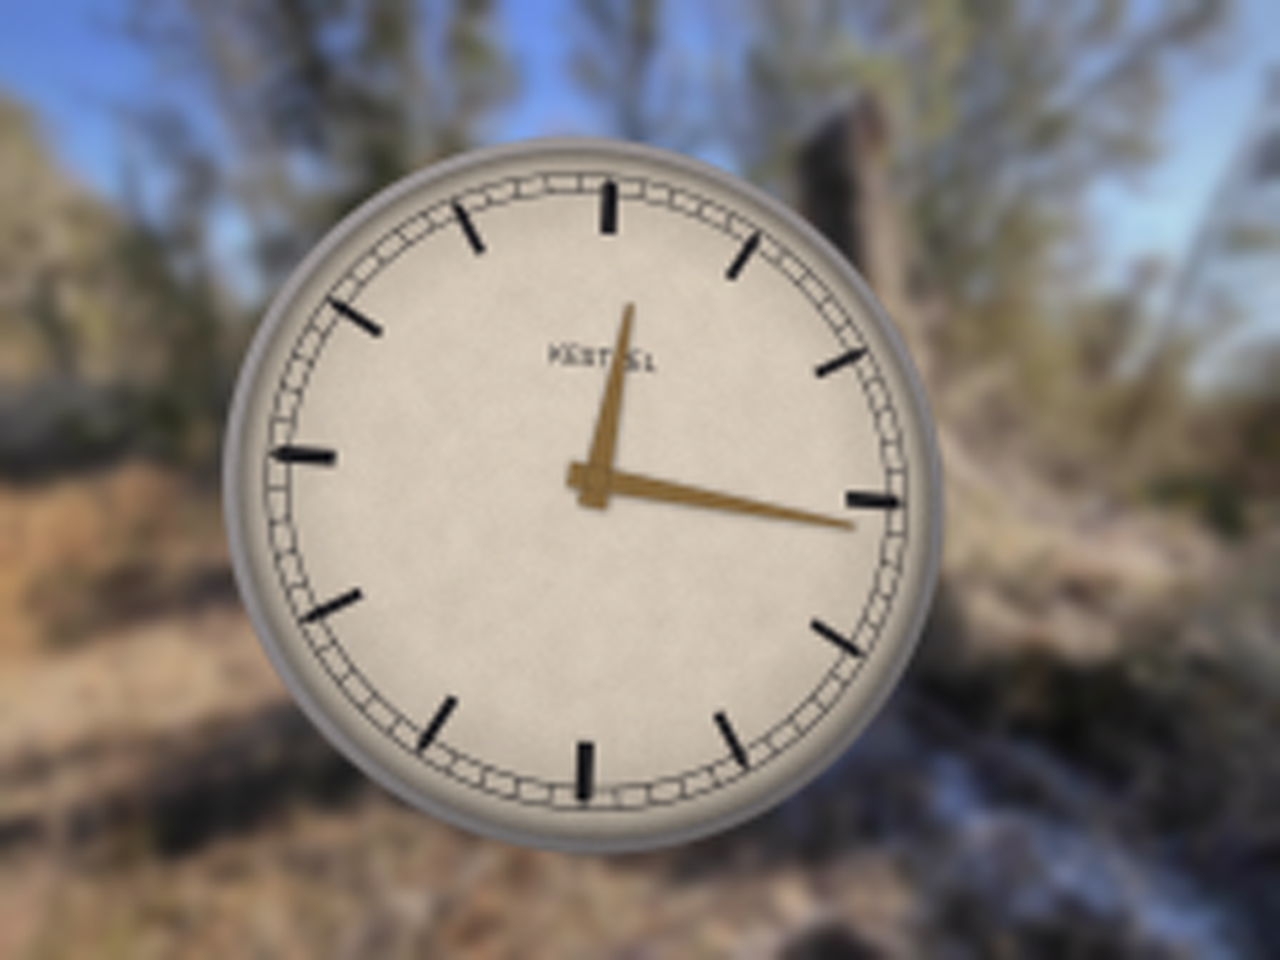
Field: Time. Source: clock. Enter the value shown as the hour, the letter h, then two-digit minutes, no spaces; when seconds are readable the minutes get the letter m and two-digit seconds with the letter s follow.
12h16
